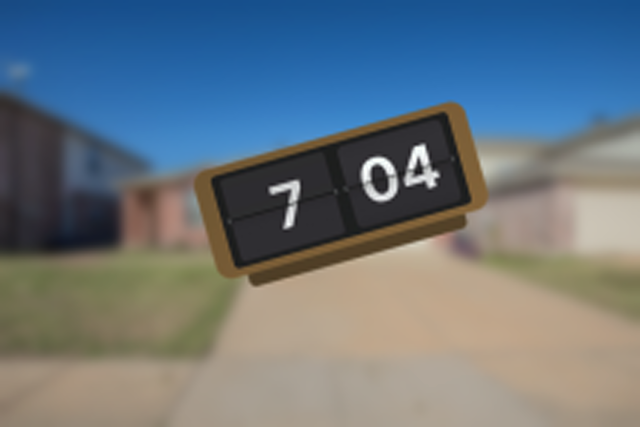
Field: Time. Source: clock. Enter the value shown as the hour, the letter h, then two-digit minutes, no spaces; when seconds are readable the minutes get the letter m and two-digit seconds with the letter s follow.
7h04
